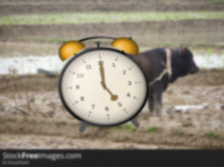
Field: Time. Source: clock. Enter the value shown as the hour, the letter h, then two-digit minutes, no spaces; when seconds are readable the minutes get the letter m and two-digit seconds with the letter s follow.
5h00
